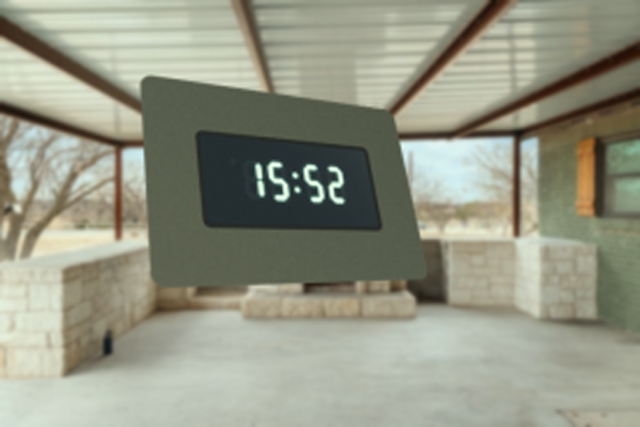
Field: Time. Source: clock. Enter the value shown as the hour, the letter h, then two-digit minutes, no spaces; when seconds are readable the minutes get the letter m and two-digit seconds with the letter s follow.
15h52
